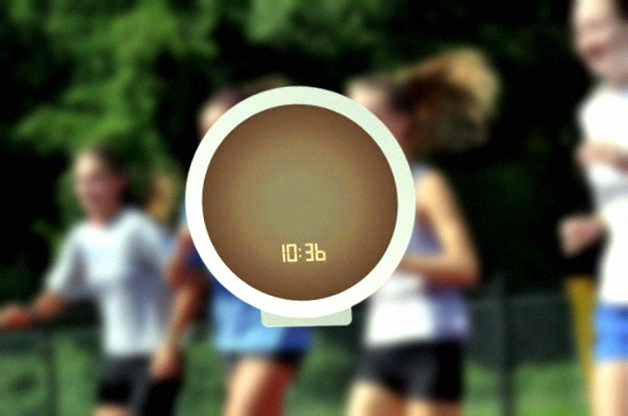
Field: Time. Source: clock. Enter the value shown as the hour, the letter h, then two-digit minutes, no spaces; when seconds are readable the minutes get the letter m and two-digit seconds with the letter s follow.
10h36
